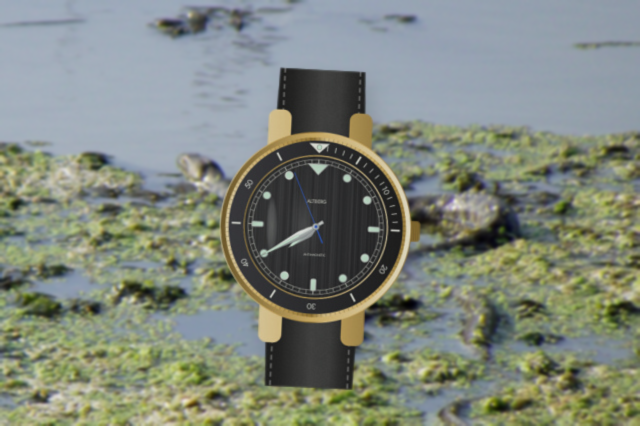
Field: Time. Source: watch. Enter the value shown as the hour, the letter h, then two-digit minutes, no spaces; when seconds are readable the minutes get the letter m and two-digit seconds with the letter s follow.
7h39m56s
